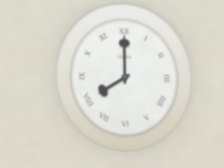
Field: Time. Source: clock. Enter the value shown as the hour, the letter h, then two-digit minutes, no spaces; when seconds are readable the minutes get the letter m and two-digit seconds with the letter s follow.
8h00
